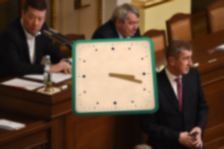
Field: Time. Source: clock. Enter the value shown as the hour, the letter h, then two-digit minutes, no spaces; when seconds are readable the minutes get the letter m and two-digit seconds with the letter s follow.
3h18
